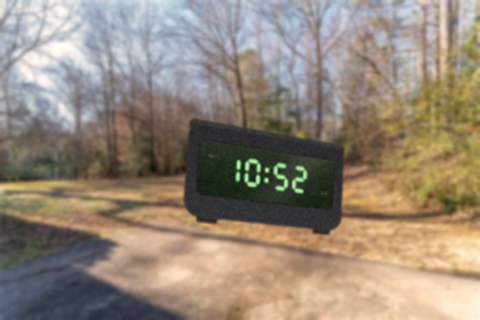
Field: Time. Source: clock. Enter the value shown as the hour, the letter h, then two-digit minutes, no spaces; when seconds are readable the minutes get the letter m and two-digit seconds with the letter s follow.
10h52
